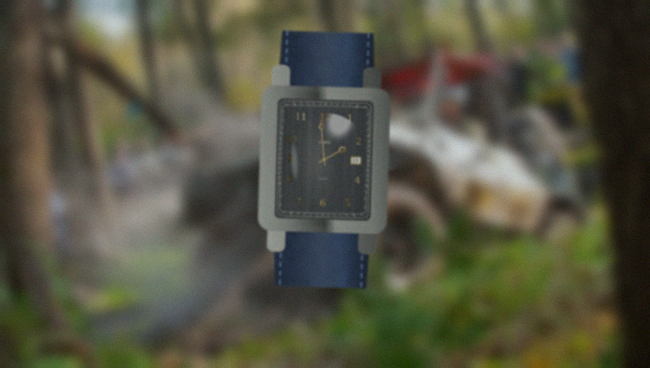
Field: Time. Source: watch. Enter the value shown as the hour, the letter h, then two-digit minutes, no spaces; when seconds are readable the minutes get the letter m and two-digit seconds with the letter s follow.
1h59
